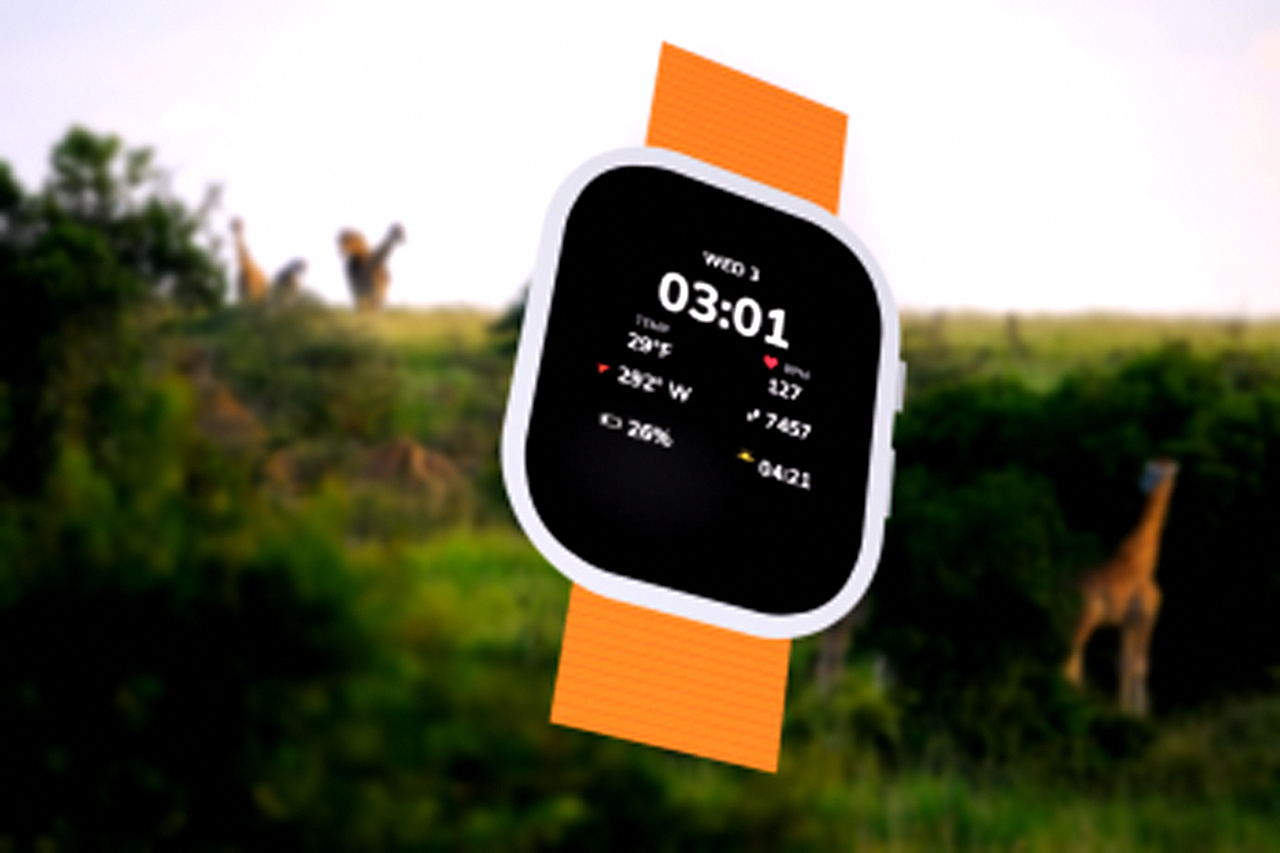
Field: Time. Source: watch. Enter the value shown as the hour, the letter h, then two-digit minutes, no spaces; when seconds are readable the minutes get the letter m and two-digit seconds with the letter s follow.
3h01
